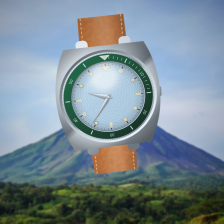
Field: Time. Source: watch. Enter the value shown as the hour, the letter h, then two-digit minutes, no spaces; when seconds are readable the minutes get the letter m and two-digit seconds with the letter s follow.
9h36
